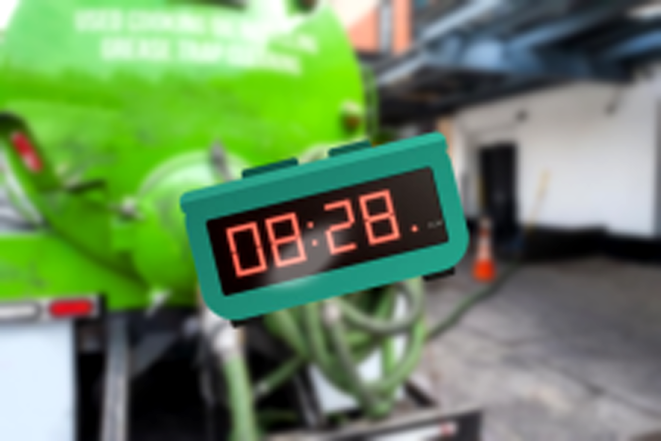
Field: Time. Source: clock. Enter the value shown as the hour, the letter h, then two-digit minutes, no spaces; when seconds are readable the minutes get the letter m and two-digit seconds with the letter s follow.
8h28
